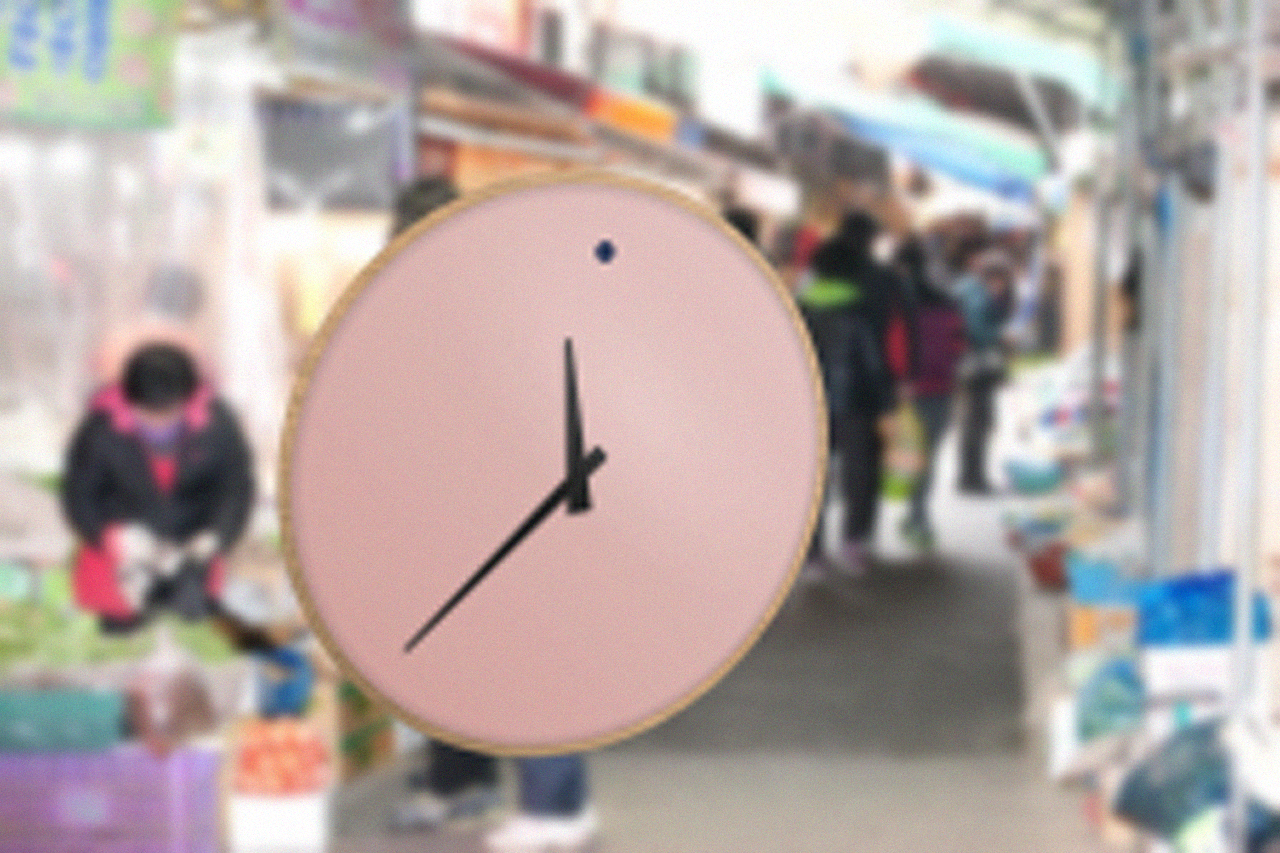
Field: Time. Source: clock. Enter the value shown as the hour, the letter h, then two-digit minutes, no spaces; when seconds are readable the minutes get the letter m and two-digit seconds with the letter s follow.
11h37
